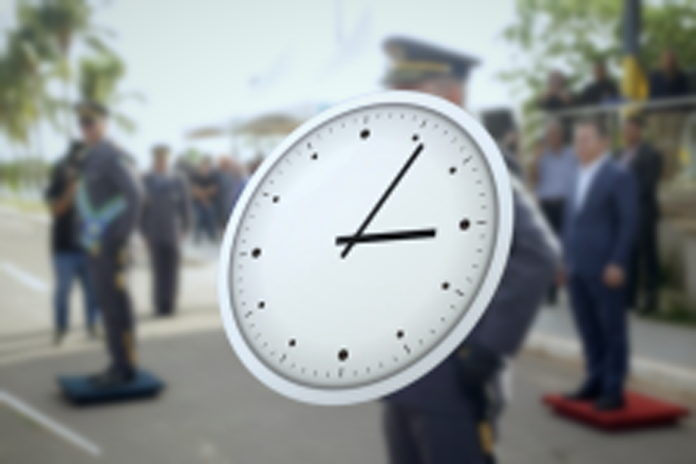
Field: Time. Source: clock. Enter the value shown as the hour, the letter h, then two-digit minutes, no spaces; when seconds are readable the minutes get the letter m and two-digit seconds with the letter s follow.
3h06
